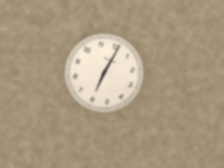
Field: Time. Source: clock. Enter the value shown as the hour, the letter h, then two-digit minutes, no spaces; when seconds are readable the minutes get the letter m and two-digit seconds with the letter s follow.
6h01
